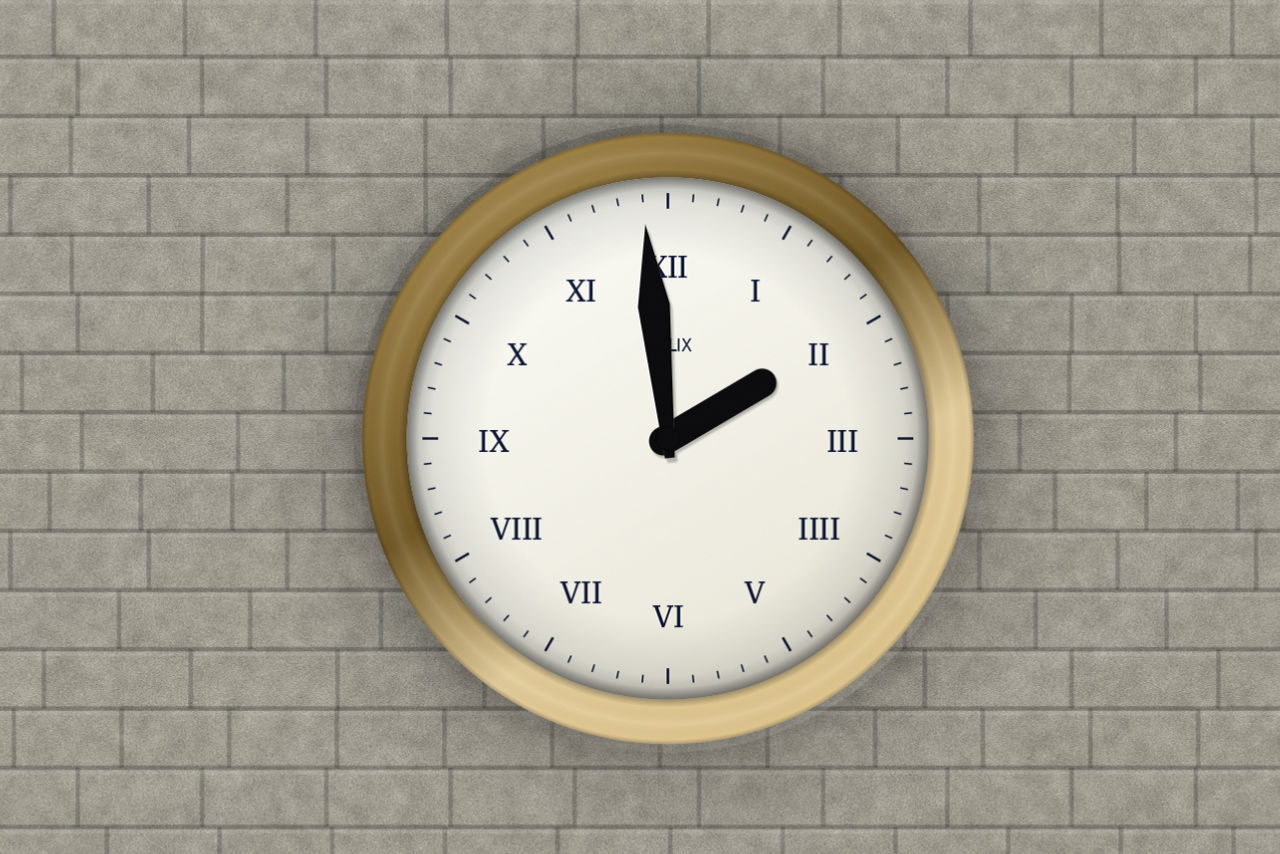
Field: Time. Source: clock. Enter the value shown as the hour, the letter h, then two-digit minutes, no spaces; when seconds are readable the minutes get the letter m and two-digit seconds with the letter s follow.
1h59
